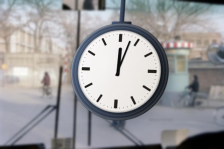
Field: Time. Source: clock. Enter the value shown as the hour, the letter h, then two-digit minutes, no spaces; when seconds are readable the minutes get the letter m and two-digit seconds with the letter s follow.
12h03
